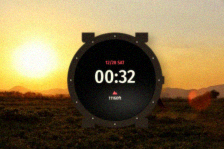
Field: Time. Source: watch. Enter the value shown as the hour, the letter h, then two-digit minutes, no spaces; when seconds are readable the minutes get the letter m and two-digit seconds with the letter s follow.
0h32
